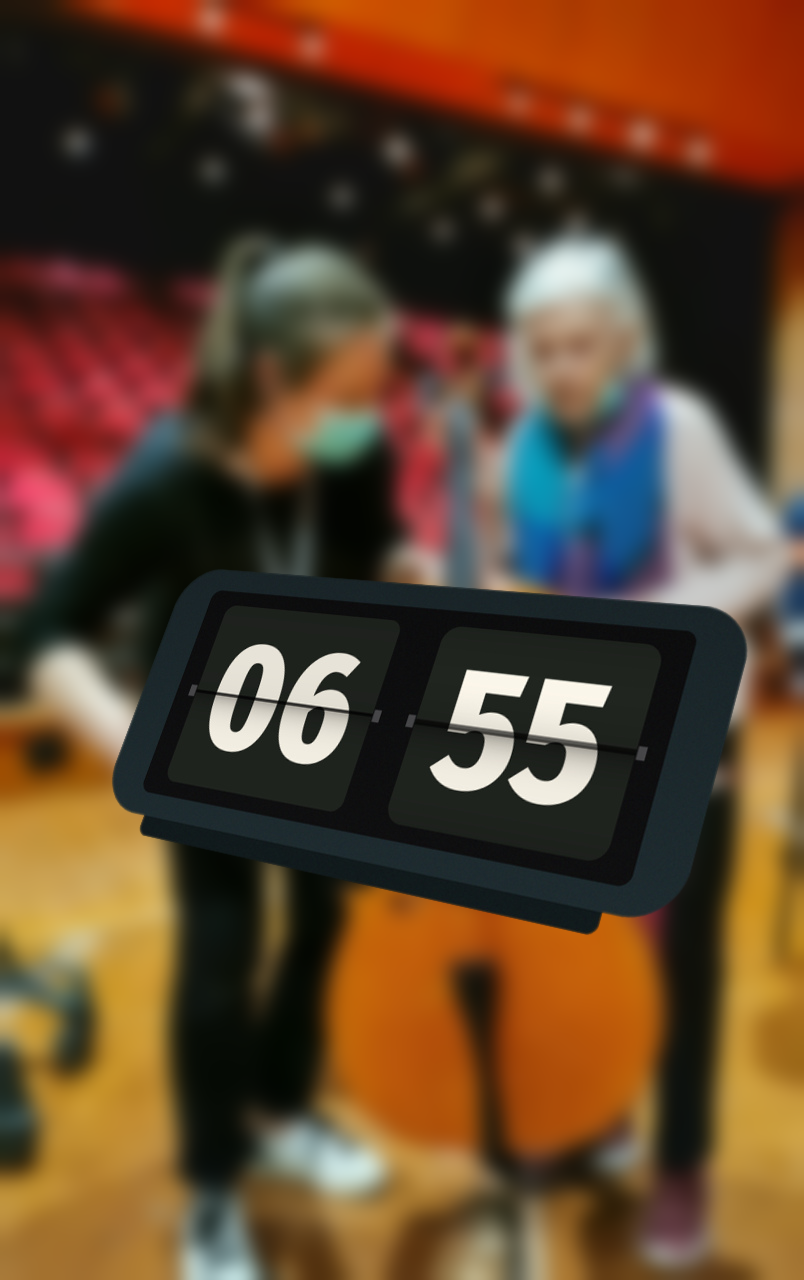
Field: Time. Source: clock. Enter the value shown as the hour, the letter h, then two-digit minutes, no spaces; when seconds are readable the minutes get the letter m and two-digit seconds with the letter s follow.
6h55
